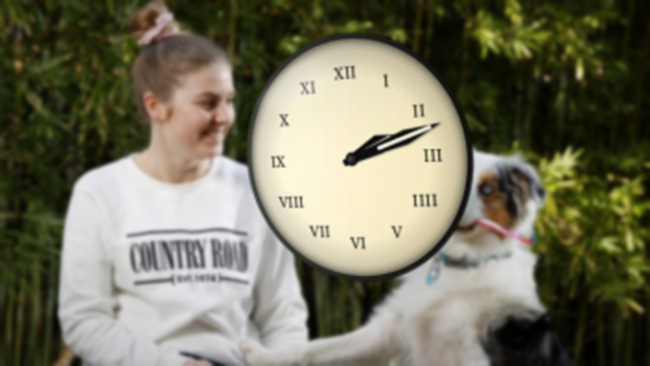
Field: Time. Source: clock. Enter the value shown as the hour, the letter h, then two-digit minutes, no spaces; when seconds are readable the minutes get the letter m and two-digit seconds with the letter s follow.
2h12
